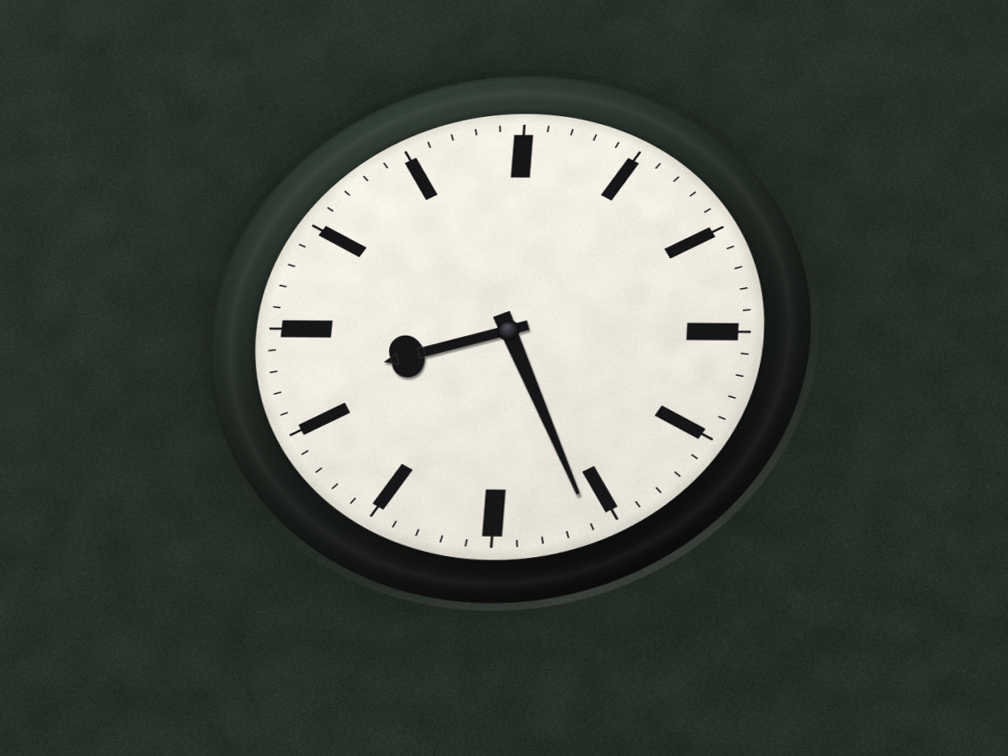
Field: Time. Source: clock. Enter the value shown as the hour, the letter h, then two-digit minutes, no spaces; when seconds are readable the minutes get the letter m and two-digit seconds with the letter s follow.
8h26
